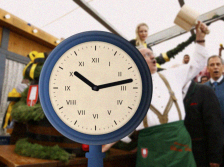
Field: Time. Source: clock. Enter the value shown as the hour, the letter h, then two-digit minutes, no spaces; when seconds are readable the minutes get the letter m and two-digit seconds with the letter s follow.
10h13
